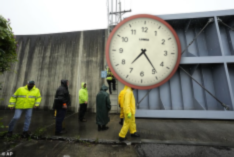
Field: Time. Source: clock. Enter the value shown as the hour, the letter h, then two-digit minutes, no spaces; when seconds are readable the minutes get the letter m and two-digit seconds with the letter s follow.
7h24
